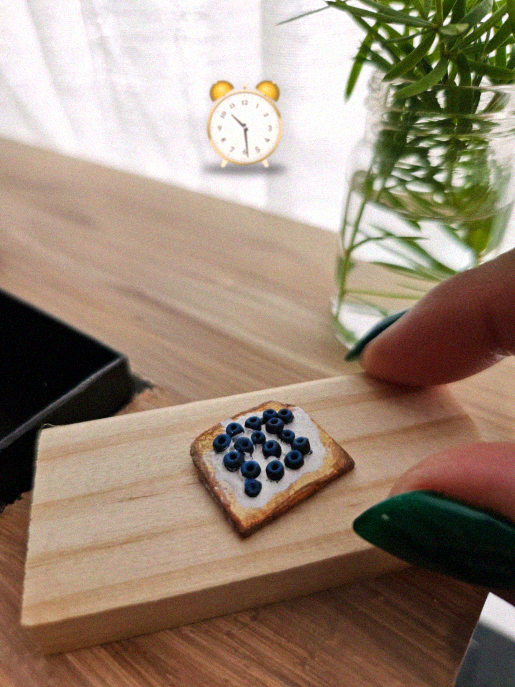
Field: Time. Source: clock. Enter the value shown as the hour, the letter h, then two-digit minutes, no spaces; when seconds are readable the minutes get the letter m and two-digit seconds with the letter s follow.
10h29
